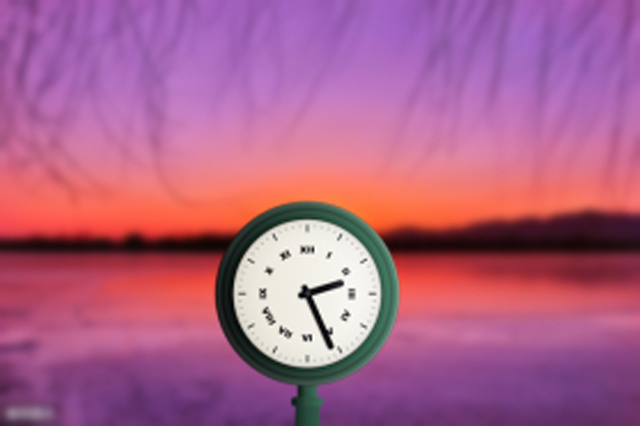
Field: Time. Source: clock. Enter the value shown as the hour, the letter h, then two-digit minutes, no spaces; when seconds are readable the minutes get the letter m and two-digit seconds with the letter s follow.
2h26
